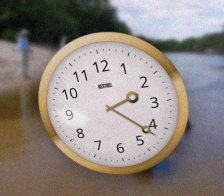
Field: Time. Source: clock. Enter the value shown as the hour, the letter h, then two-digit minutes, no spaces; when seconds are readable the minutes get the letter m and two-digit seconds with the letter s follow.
2h22
